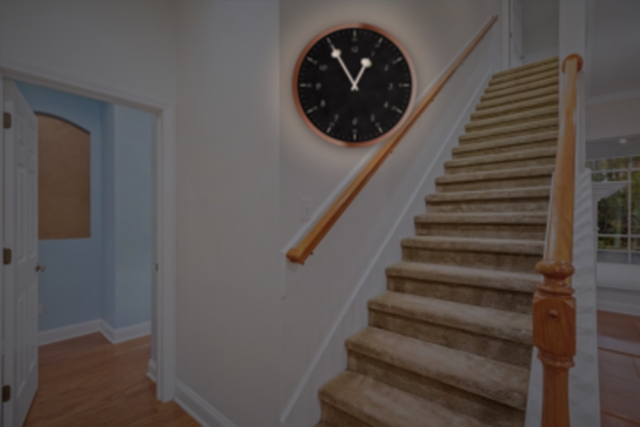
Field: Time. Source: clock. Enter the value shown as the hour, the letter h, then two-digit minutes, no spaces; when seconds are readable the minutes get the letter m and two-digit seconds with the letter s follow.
12h55
